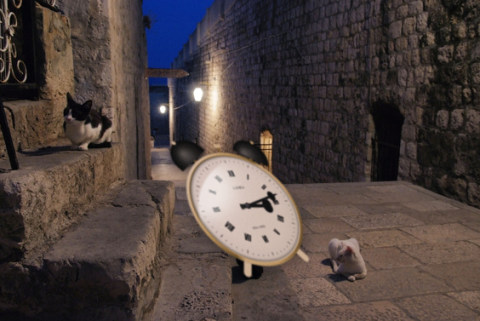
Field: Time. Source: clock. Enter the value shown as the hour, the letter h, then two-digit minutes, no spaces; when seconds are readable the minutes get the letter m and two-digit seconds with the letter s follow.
3h13
